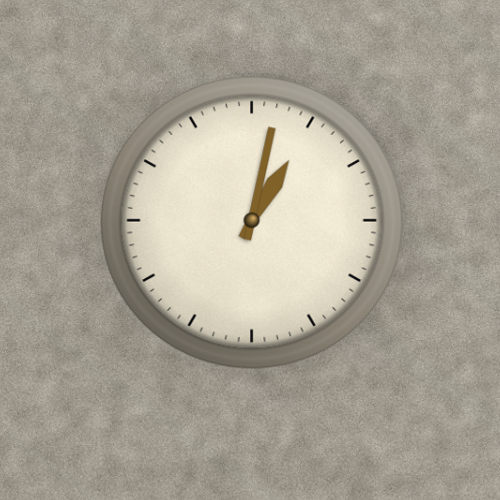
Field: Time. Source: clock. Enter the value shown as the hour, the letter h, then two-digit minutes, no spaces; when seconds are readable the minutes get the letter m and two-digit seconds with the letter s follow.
1h02
